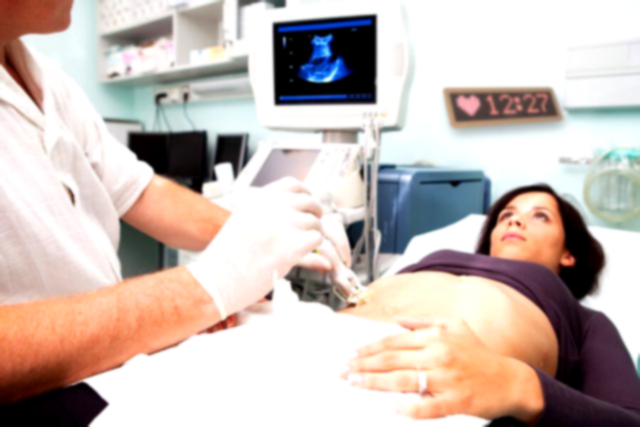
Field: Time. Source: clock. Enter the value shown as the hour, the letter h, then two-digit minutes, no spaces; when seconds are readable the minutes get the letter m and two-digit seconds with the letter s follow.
12h27
